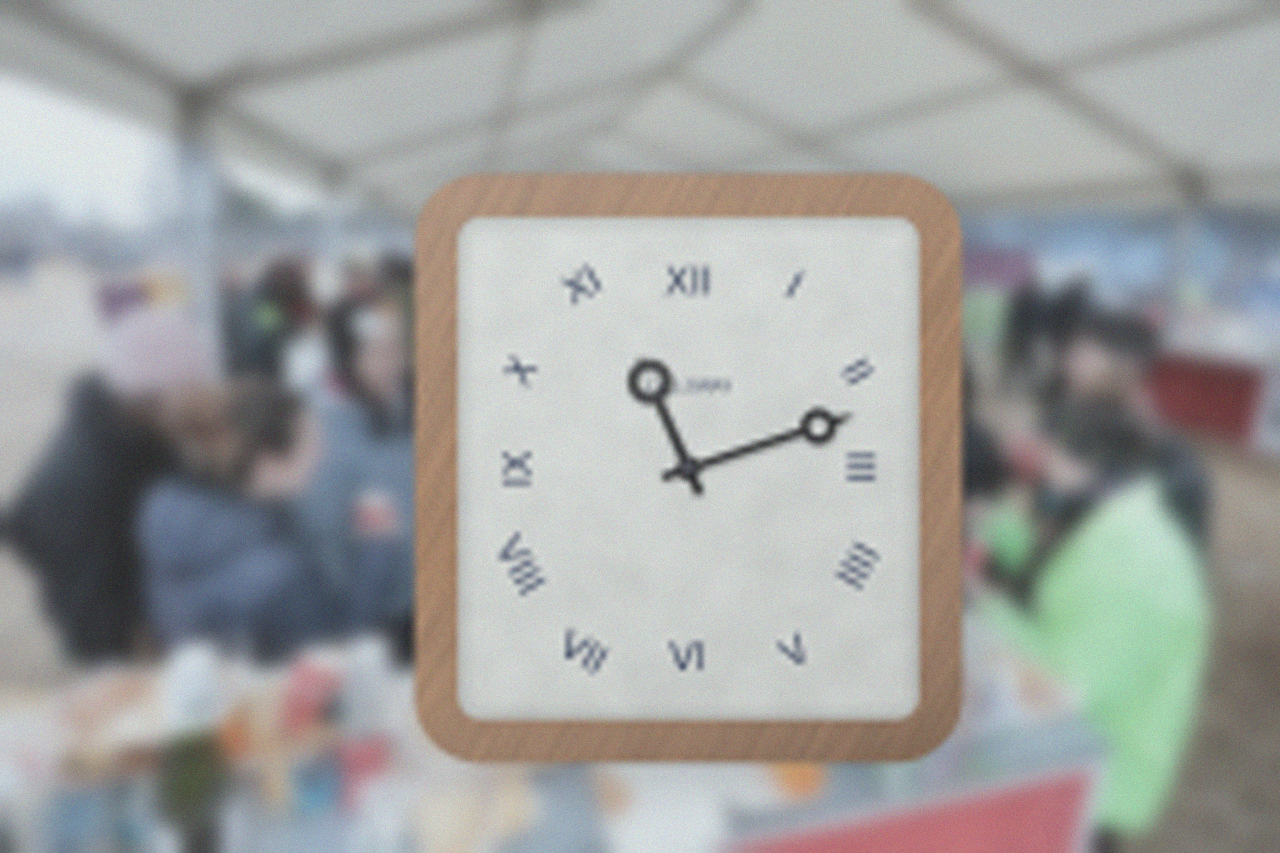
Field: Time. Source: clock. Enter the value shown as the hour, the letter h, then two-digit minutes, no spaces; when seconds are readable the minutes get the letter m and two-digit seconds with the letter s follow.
11h12
